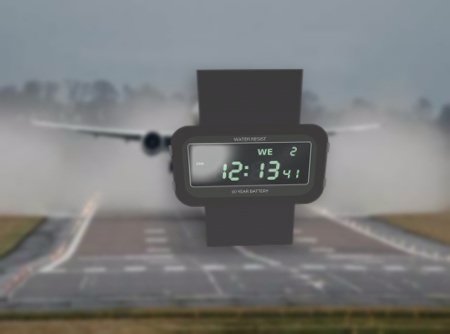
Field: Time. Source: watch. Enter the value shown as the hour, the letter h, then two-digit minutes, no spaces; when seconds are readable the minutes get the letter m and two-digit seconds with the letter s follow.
12h13m41s
